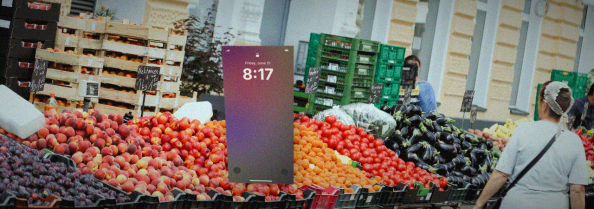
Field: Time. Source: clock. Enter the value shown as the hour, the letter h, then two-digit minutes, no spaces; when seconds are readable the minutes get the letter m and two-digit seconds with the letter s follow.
8h17
